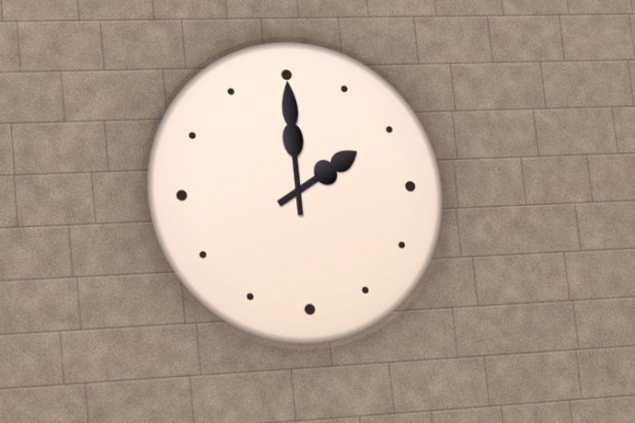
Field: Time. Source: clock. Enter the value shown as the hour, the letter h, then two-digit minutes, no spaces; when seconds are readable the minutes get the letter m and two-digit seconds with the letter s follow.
2h00
